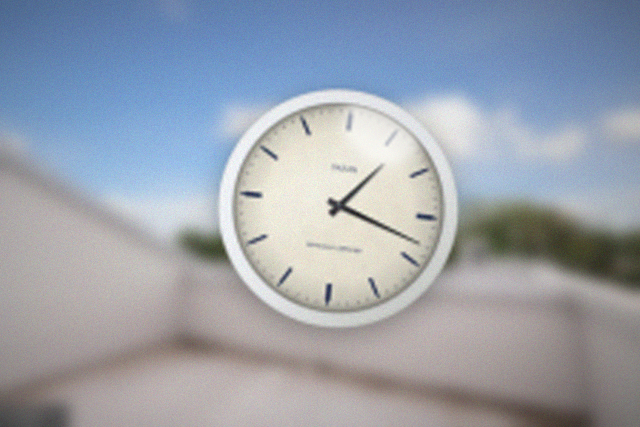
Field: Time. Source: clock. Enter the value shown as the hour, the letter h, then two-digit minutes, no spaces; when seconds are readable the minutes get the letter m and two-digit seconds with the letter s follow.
1h18
